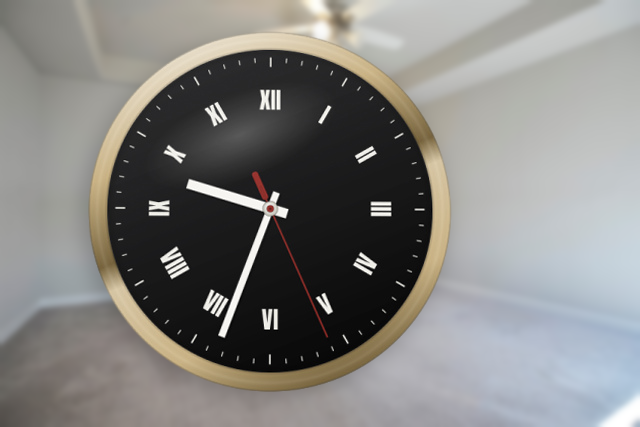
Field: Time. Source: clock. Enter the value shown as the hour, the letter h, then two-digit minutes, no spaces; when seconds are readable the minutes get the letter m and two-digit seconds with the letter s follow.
9h33m26s
